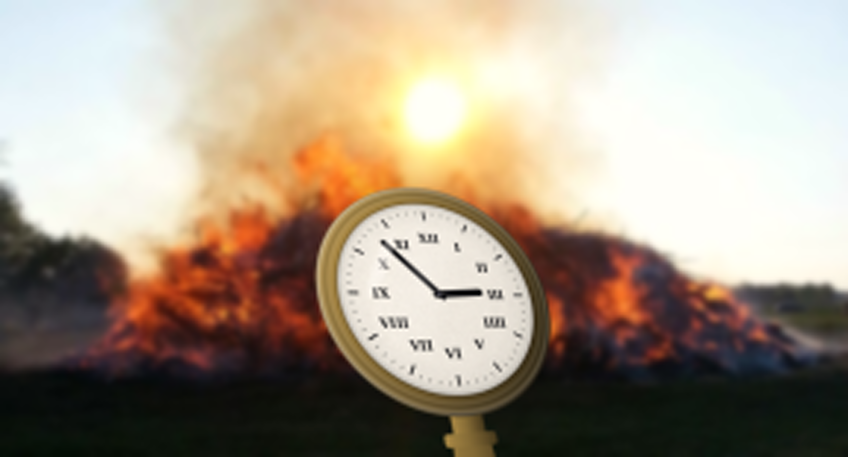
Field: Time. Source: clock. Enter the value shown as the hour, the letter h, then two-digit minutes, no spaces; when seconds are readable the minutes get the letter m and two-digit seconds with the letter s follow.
2h53
